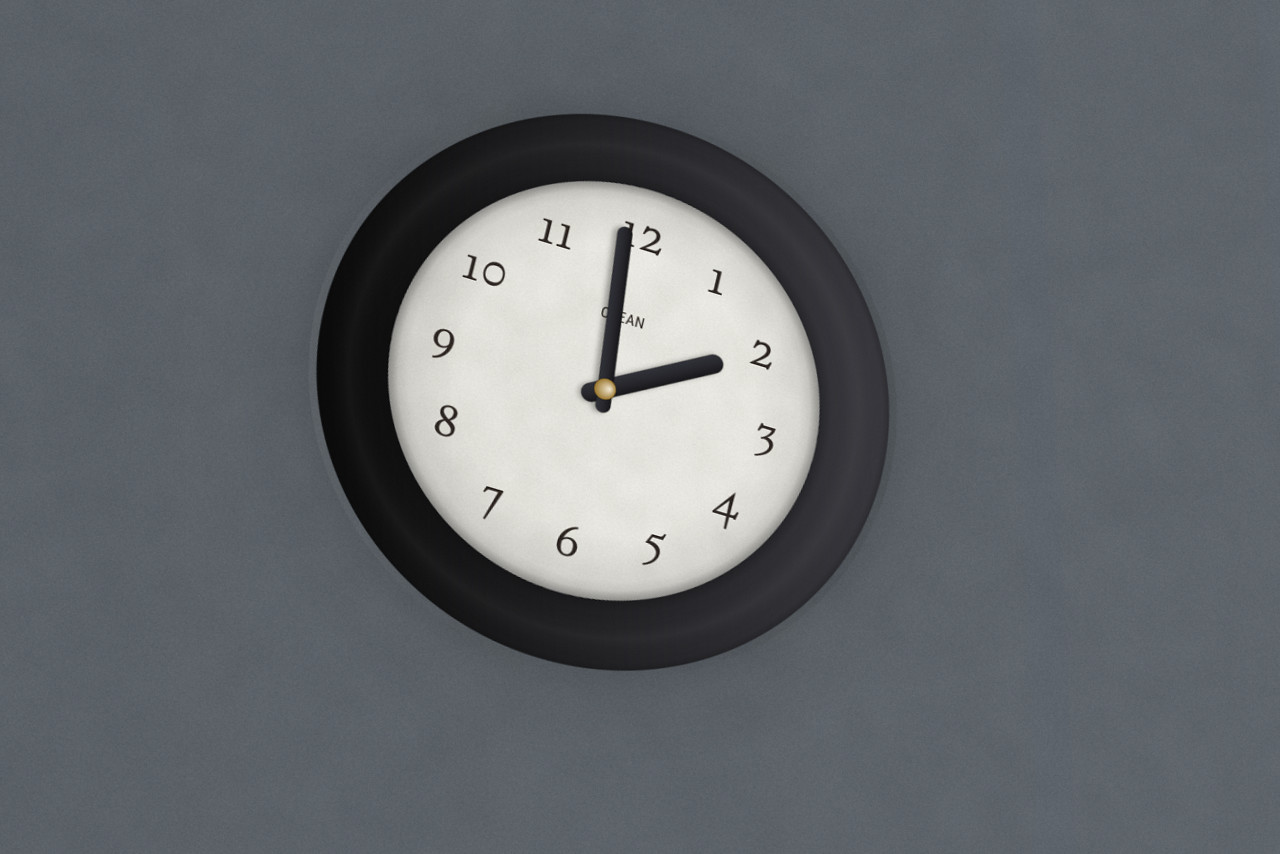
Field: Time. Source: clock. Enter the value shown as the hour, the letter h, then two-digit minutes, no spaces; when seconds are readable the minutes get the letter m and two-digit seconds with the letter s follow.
1h59
